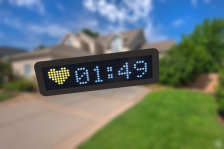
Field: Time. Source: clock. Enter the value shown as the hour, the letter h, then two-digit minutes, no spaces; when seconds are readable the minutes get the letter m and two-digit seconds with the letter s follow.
1h49
